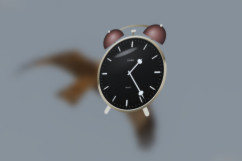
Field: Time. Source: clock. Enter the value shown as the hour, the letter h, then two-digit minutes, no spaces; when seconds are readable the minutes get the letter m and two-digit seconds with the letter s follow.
1h24
